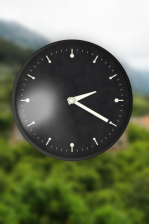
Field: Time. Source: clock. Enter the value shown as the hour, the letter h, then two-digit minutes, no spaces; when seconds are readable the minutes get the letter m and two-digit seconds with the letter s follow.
2h20
